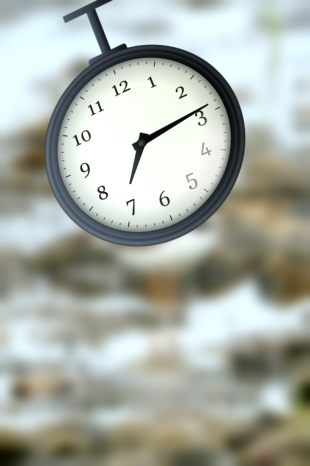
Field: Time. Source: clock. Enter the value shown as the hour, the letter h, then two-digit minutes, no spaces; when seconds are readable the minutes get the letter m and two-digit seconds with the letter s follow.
7h14
